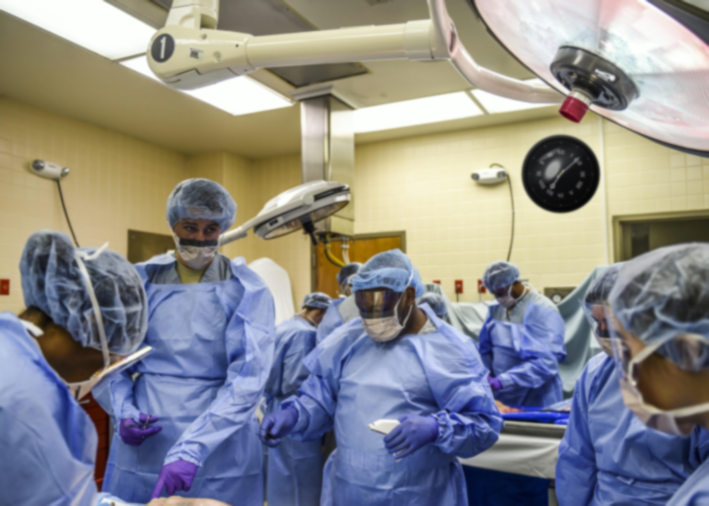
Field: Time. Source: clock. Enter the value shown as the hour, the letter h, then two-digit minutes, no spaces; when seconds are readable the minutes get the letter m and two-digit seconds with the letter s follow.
7h08
